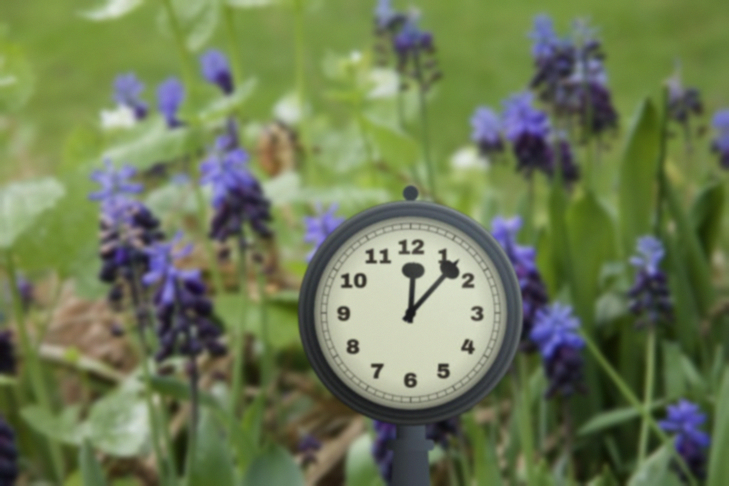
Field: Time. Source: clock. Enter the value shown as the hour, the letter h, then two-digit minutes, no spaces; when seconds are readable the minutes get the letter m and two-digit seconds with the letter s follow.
12h07
